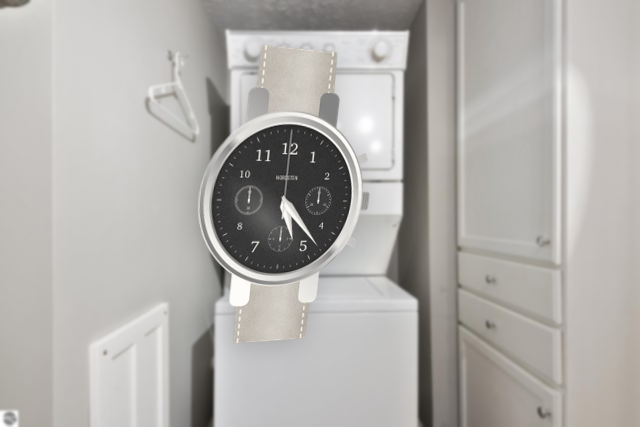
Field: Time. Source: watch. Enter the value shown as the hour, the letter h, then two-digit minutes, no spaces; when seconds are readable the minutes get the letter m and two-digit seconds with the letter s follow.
5h23
